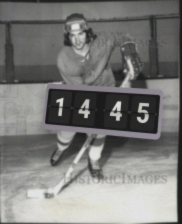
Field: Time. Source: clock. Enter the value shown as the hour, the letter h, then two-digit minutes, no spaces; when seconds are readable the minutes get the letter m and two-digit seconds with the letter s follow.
14h45
